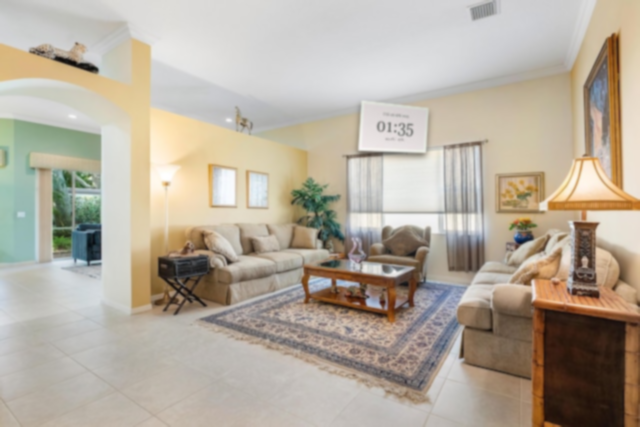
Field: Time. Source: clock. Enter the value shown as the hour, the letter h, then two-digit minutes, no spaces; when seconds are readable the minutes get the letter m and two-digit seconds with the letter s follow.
1h35
